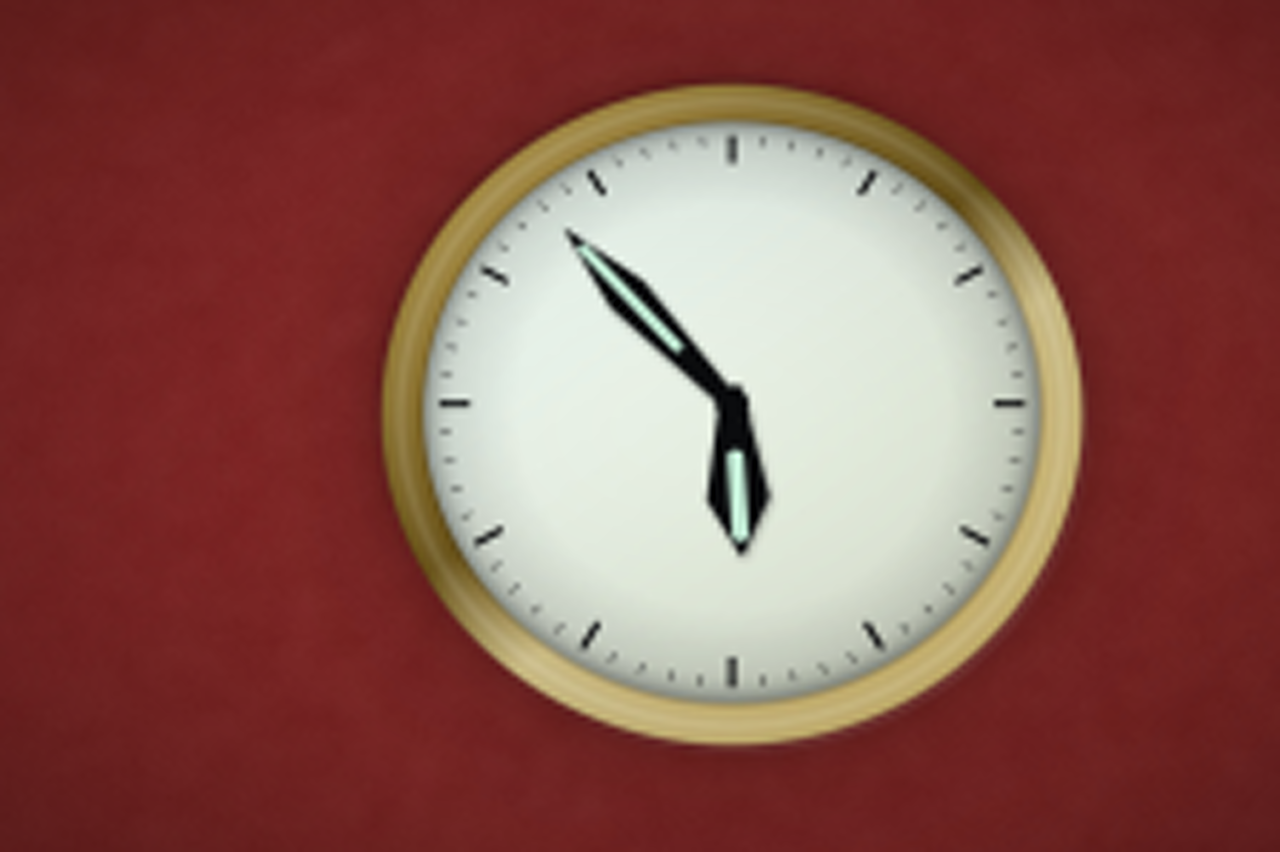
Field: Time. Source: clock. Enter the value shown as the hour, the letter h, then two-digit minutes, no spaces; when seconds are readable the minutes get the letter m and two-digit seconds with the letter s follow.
5h53
